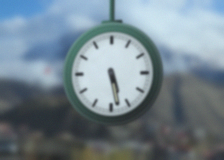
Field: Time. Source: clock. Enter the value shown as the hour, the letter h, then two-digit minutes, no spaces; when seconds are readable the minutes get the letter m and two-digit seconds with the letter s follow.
5h28
